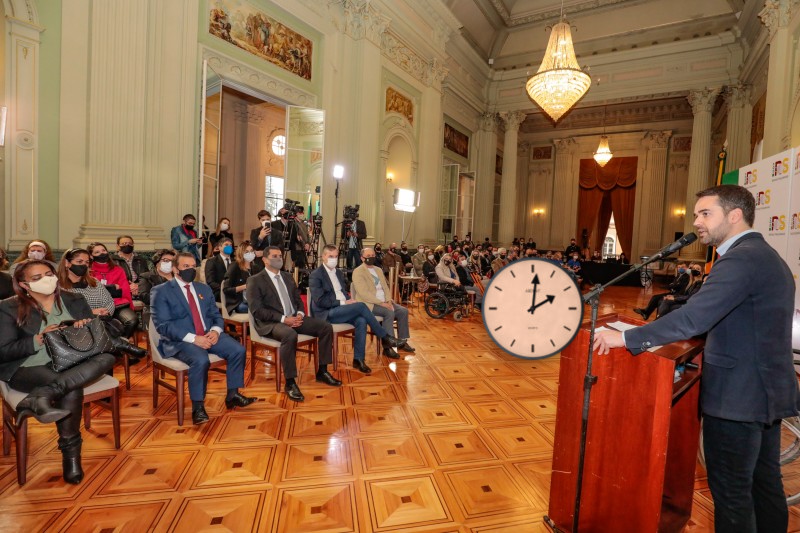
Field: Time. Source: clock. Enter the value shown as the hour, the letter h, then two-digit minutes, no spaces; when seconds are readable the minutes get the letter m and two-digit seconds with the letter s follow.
2h01
